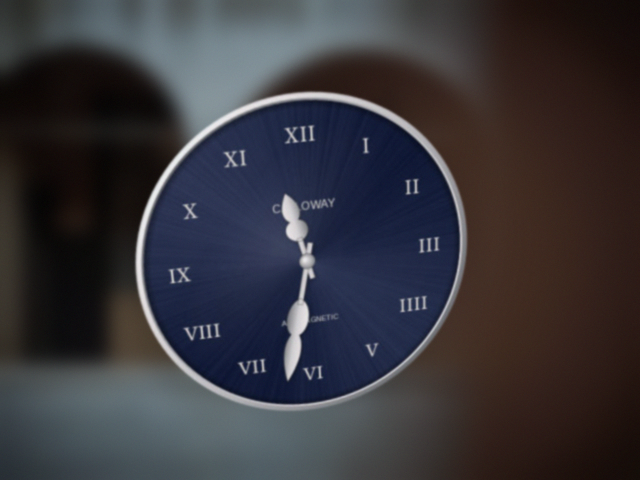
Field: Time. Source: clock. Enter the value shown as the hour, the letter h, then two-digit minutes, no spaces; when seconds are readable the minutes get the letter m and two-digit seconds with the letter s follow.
11h32
